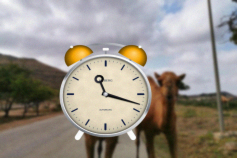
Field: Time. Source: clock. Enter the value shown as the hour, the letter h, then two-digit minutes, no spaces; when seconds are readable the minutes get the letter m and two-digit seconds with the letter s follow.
11h18
